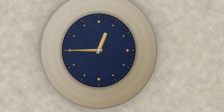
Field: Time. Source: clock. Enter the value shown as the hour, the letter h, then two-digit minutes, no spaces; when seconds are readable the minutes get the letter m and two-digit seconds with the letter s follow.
12h45
